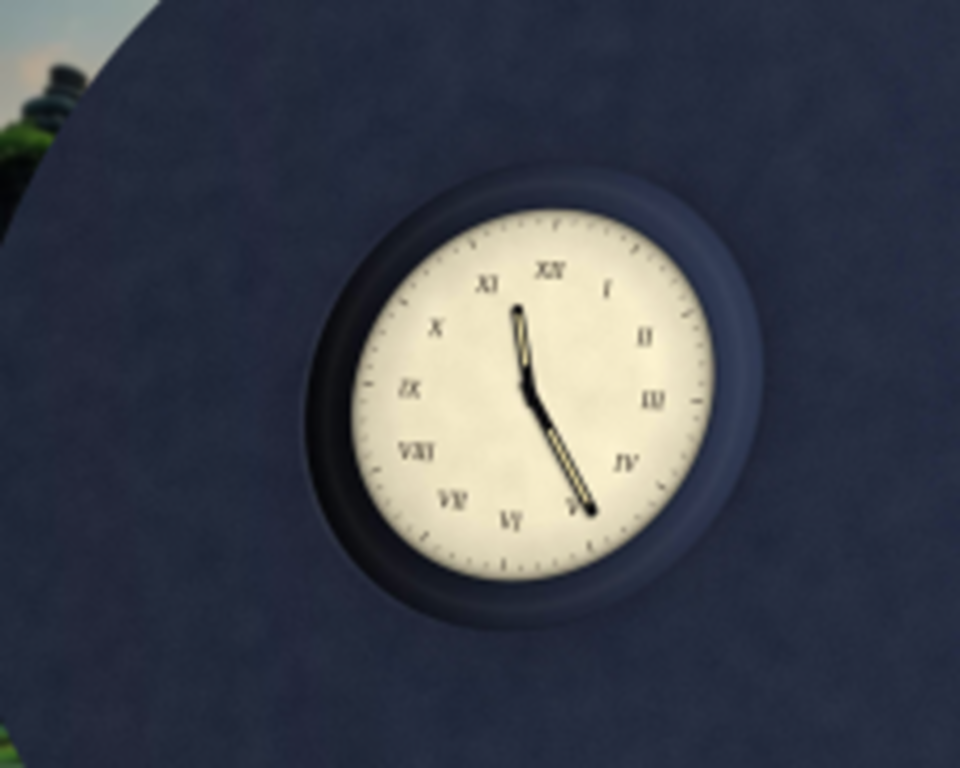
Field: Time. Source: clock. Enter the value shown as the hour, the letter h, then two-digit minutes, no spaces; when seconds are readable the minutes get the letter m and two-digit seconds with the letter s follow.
11h24
